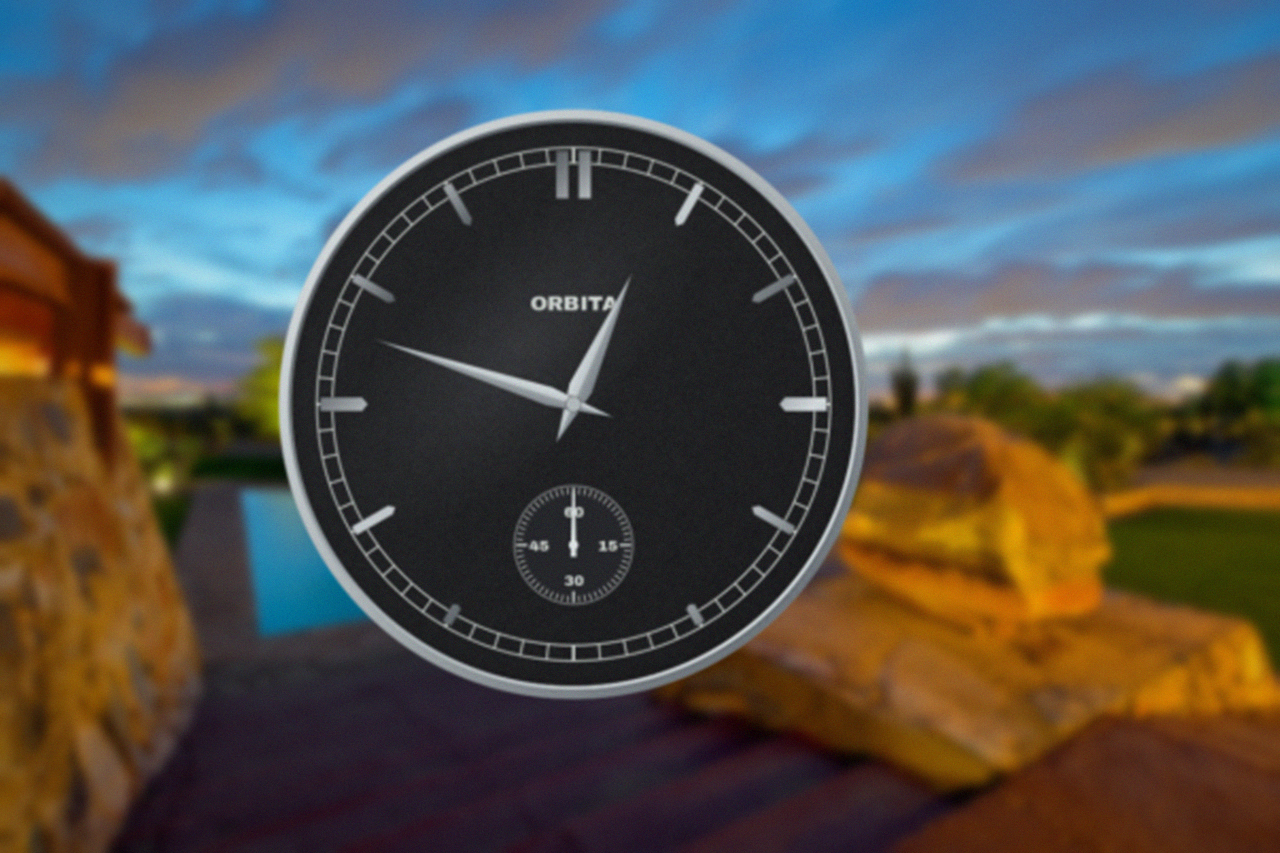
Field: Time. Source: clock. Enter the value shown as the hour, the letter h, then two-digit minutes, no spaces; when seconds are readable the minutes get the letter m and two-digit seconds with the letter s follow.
12h48
